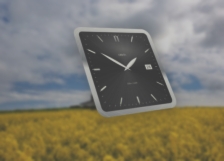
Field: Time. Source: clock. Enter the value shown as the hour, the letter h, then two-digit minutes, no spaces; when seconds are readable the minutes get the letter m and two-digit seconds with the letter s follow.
1h51
